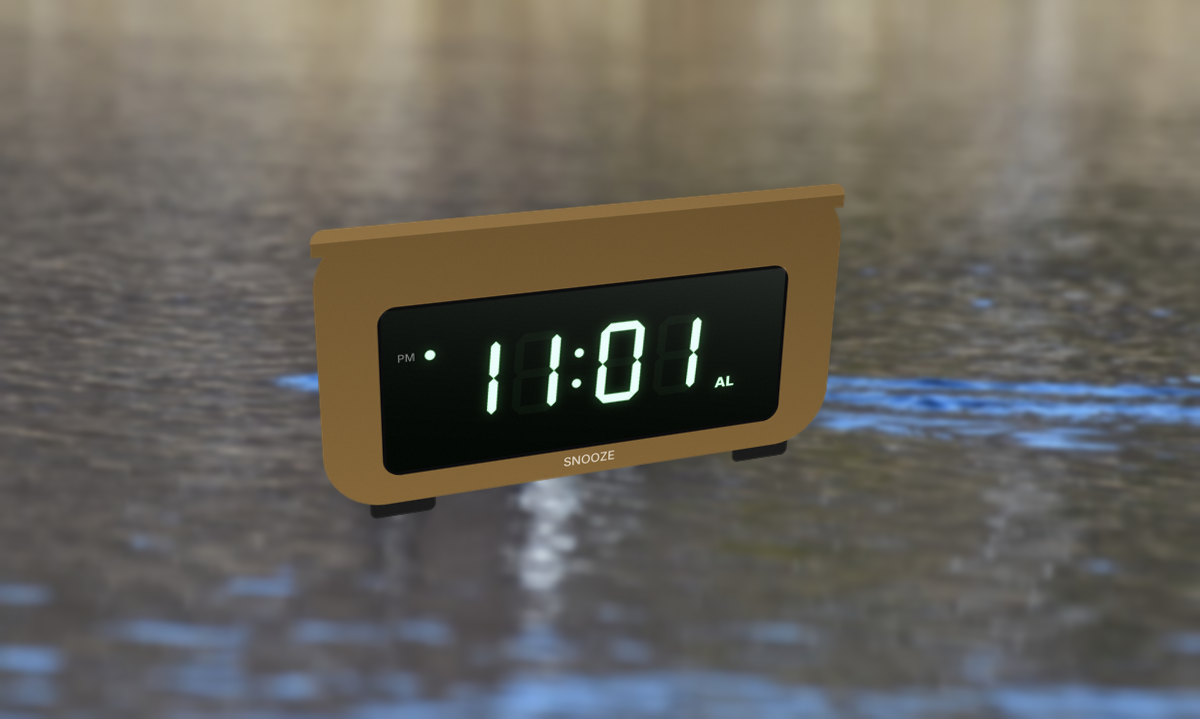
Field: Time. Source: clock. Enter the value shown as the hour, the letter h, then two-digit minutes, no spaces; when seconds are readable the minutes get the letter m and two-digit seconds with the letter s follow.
11h01
